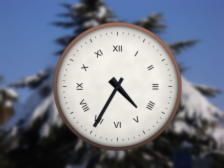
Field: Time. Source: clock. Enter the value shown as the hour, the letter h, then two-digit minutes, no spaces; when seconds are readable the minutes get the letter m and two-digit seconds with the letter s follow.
4h35
